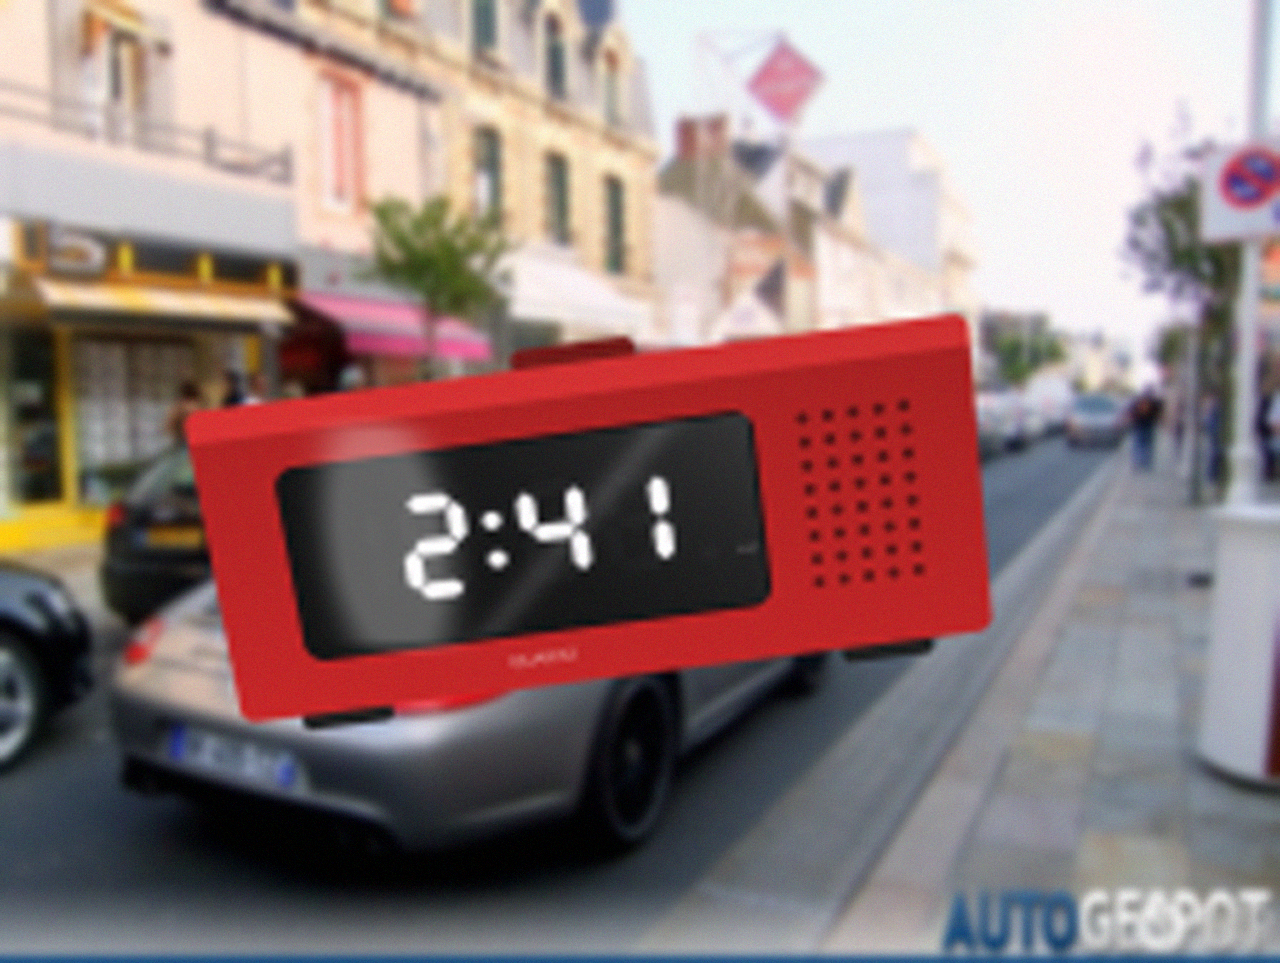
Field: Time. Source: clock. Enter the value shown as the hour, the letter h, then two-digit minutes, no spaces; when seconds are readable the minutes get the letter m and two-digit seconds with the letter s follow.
2h41
